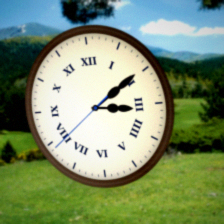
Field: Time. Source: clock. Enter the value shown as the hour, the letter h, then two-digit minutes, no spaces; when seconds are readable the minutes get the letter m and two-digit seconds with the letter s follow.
3h09m39s
